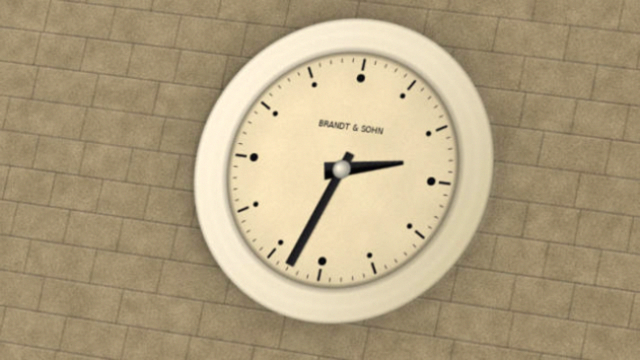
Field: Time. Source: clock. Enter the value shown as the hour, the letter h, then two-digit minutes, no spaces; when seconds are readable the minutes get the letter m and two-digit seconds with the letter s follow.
2h33
